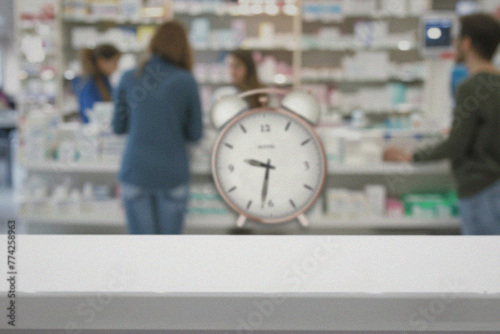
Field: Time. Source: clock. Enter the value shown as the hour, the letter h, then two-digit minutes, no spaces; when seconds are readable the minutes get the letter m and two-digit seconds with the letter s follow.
9h32
